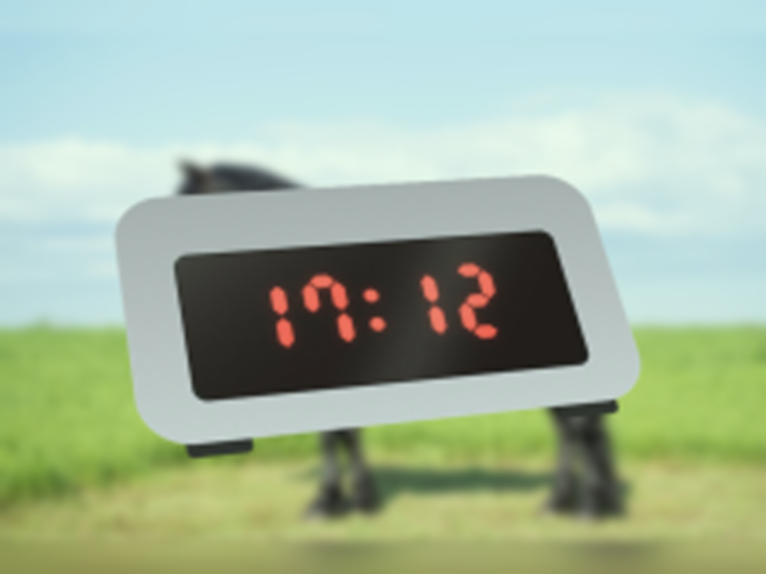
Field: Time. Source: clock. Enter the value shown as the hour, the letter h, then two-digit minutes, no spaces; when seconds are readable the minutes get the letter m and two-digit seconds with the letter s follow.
17h12
